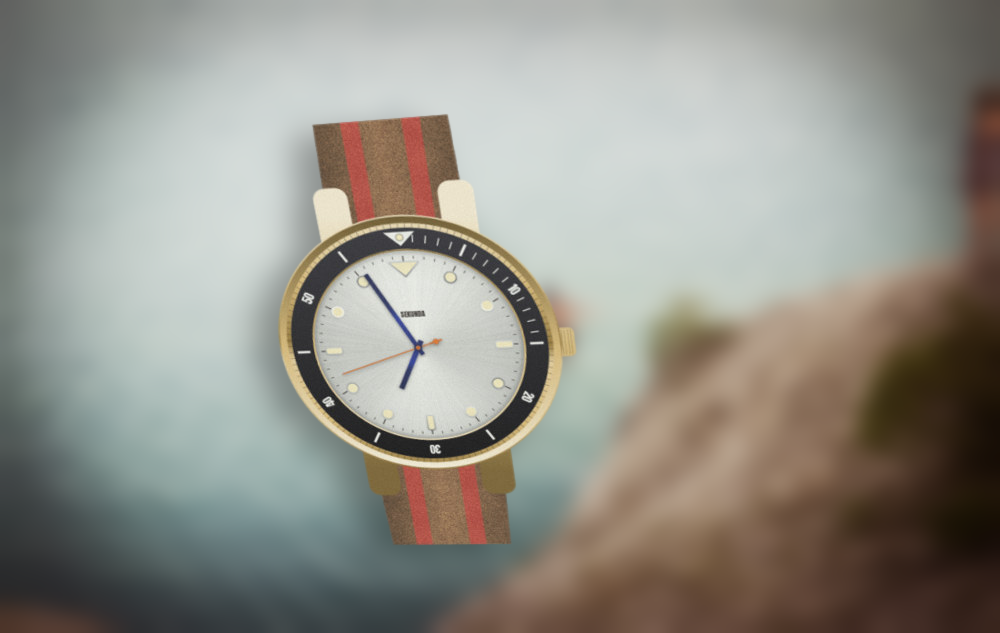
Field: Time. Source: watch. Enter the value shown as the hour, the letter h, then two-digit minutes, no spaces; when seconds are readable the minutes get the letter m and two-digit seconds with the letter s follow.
6h55m42s
